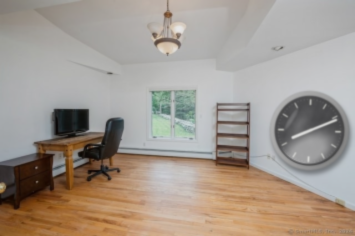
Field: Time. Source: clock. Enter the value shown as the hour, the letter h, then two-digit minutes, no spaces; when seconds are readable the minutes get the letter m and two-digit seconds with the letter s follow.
8h11
